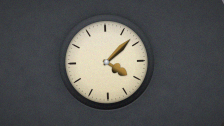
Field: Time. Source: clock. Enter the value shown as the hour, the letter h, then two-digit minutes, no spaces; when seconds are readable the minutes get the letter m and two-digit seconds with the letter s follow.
4h08
